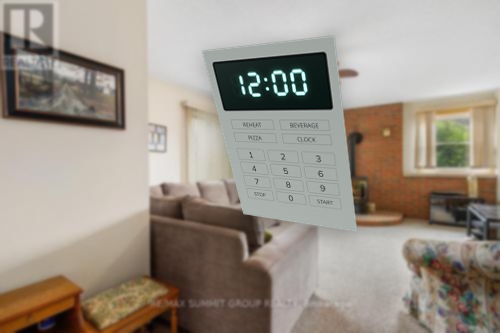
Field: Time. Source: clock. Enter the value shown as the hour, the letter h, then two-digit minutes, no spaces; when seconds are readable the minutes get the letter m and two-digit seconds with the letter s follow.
12h00
